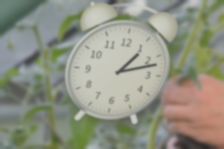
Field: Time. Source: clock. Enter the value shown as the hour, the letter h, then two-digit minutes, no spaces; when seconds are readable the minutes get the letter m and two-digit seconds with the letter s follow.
1h12
